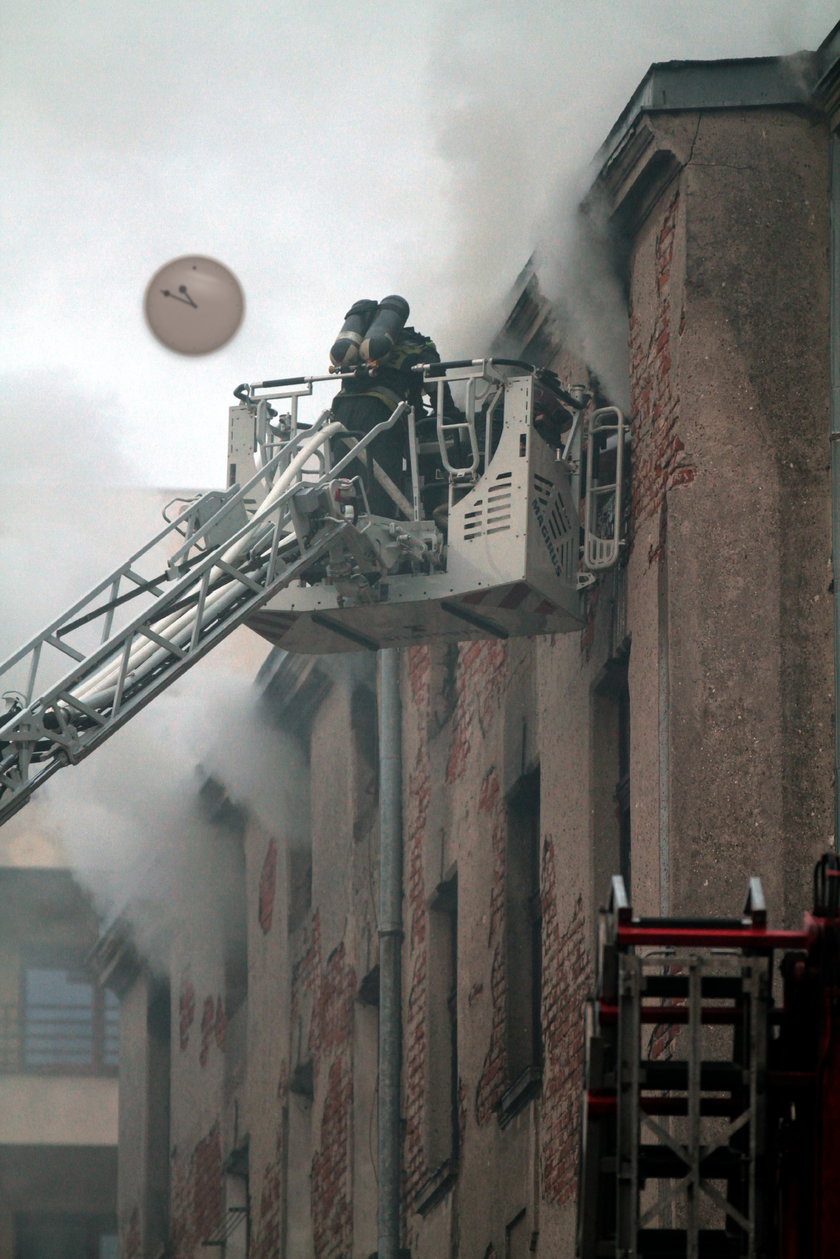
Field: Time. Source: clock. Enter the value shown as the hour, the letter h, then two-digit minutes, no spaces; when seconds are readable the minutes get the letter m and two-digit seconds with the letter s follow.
10h49
